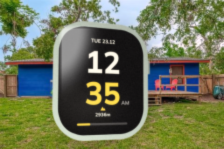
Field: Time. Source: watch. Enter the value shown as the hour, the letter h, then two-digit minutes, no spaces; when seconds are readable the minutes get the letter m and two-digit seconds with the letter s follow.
12h35
